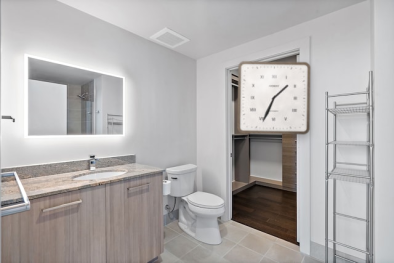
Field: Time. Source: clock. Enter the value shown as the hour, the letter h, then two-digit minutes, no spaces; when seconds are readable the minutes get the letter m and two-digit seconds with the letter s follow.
1h34
